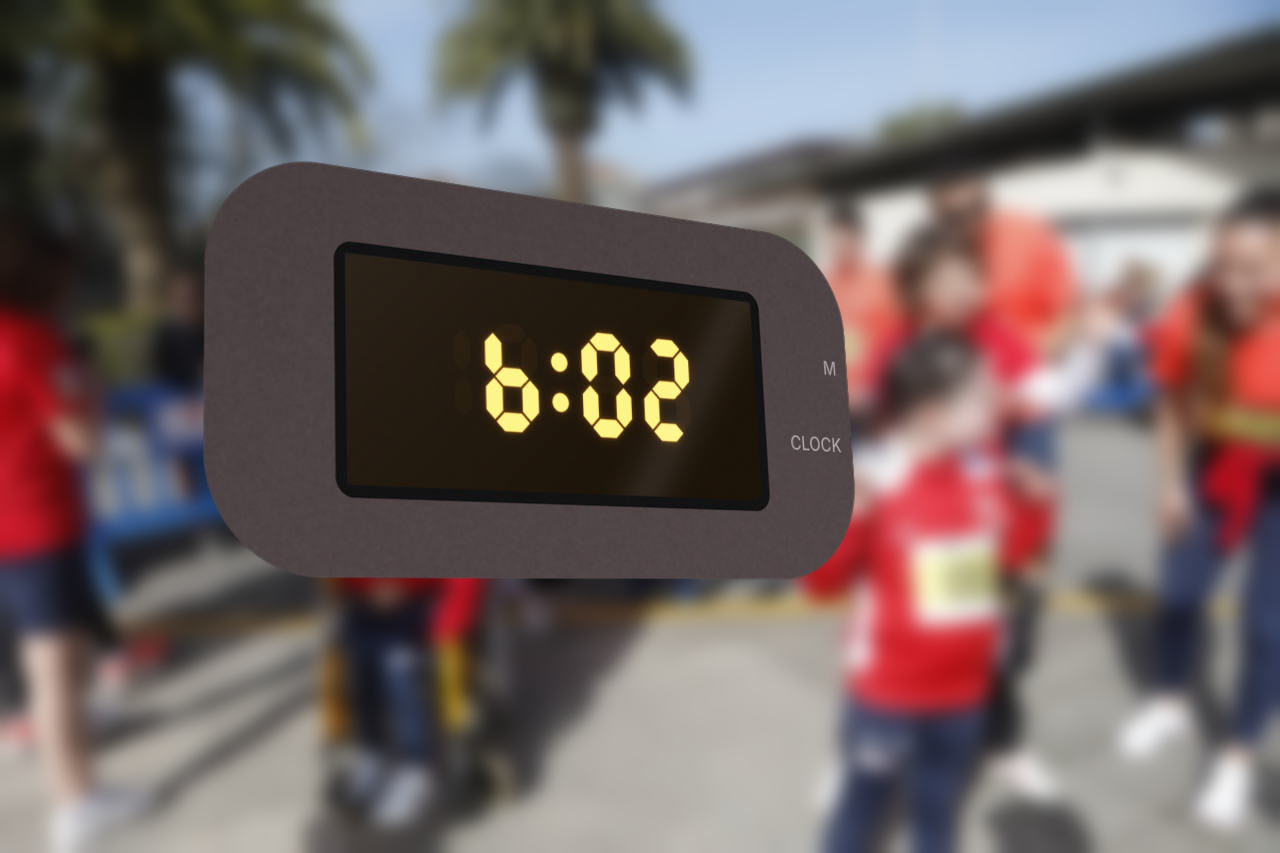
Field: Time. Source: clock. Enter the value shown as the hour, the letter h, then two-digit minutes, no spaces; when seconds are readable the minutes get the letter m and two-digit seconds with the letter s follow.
6h02
